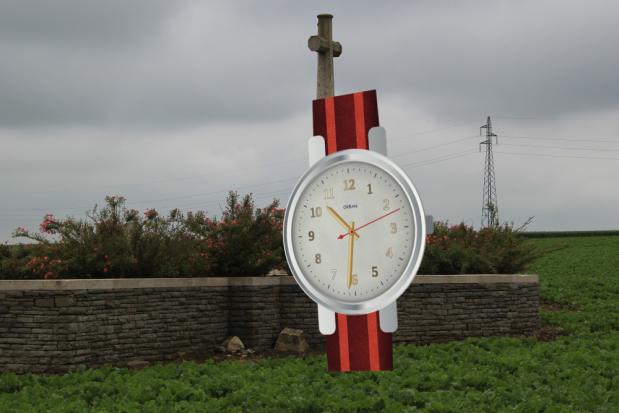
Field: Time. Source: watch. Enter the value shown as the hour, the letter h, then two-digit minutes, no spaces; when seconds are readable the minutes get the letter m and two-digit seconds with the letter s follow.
10h31m12s
